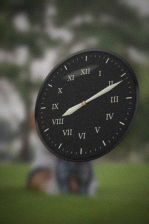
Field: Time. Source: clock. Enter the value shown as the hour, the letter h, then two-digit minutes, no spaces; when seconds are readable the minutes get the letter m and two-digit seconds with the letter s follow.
8h11
